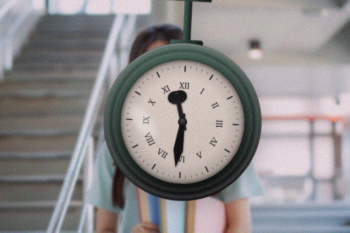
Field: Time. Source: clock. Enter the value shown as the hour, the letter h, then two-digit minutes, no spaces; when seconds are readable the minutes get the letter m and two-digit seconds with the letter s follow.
11h31
